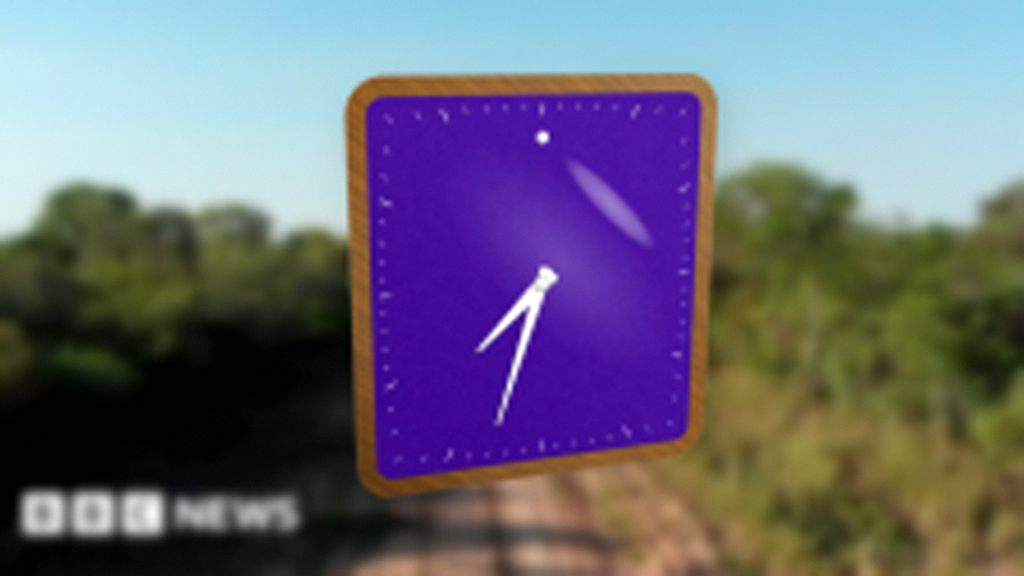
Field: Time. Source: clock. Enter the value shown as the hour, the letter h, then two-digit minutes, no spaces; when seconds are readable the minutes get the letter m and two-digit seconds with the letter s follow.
7h33
